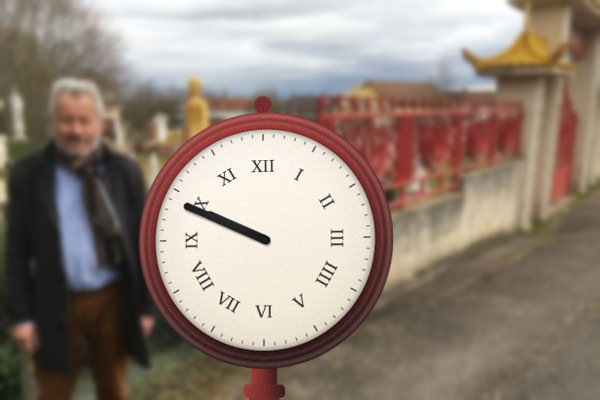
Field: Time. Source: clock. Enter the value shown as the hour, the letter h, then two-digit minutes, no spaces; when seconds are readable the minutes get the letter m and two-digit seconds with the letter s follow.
9h49
